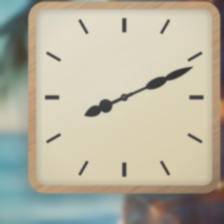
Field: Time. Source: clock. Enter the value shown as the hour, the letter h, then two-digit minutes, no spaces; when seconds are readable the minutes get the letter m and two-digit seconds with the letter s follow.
8h11
